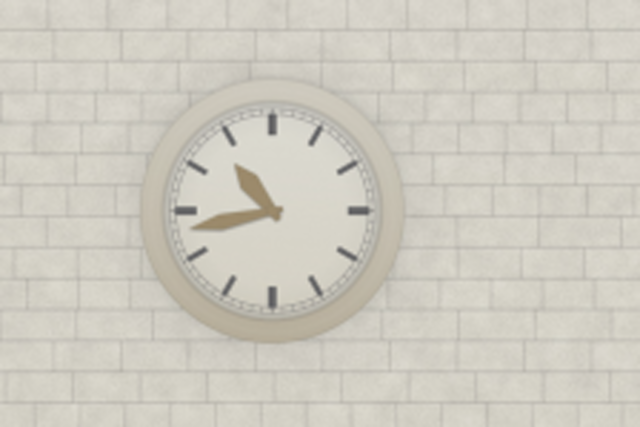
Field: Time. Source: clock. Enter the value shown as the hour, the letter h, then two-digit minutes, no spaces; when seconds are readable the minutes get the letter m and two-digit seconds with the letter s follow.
10h43
